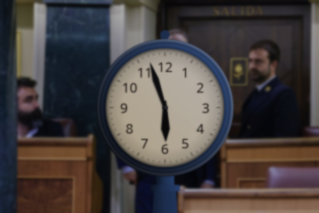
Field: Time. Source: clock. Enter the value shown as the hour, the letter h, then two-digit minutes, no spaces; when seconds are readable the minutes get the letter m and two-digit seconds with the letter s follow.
5h57
